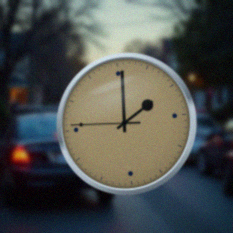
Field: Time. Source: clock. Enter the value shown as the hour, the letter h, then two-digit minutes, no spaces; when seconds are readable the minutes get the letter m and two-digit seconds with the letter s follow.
2h00m46s
